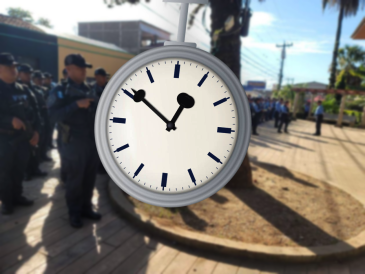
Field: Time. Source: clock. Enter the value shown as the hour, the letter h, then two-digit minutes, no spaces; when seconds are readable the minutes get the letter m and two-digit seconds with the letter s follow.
12h51
